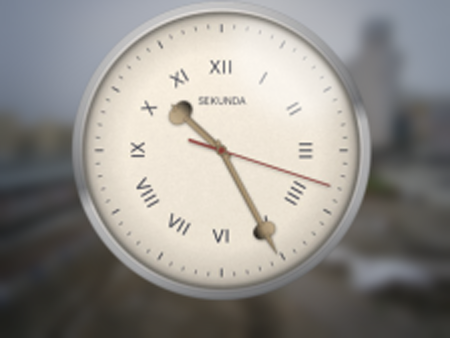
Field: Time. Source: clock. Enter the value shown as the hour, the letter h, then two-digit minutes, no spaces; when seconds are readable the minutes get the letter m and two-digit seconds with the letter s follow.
10h25m18s
